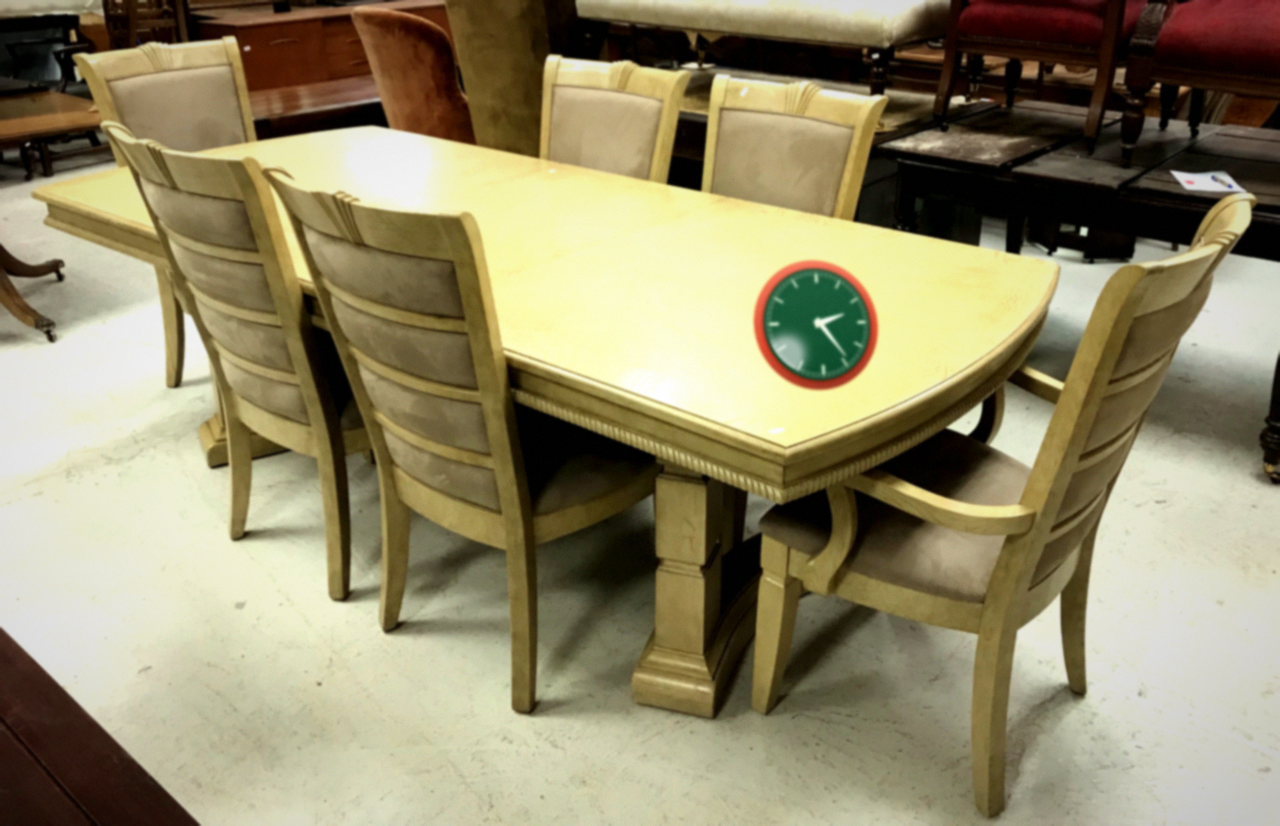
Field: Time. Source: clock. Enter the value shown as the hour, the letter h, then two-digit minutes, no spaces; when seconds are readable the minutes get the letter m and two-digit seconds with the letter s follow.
2h24
